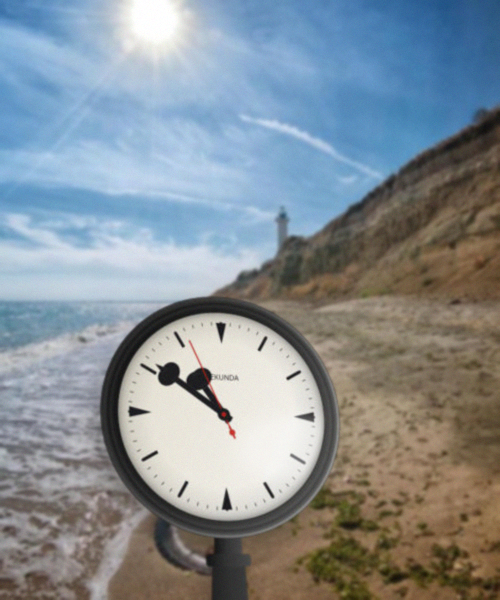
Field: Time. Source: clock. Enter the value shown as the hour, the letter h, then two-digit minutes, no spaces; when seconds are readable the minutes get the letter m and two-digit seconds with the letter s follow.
10h50m56s
